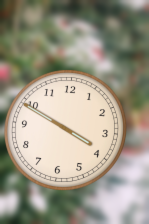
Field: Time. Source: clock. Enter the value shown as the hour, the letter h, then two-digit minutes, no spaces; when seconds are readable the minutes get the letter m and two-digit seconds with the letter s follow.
3h49
